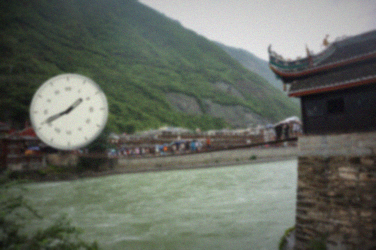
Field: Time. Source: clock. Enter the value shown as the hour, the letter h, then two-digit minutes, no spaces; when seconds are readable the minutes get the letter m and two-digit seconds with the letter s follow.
1h41
